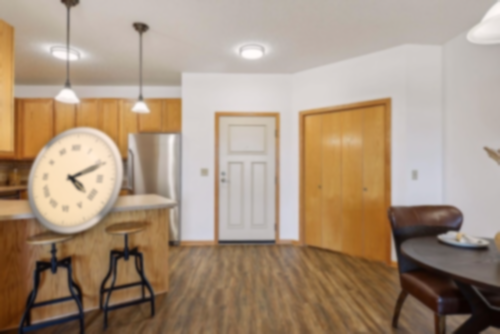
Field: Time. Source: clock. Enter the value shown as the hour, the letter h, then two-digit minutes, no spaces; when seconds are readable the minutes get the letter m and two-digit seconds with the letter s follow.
4h11
